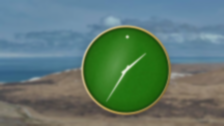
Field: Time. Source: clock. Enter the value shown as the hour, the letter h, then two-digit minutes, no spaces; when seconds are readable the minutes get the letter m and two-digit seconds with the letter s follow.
1h35
